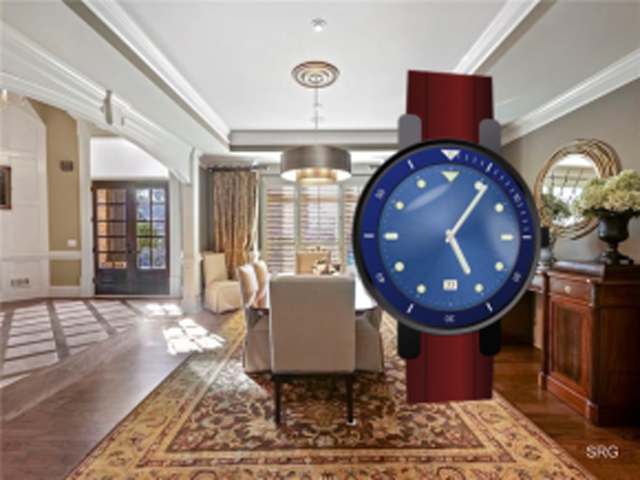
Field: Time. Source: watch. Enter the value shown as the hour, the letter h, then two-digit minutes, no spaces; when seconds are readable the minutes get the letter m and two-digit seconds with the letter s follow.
5h06
